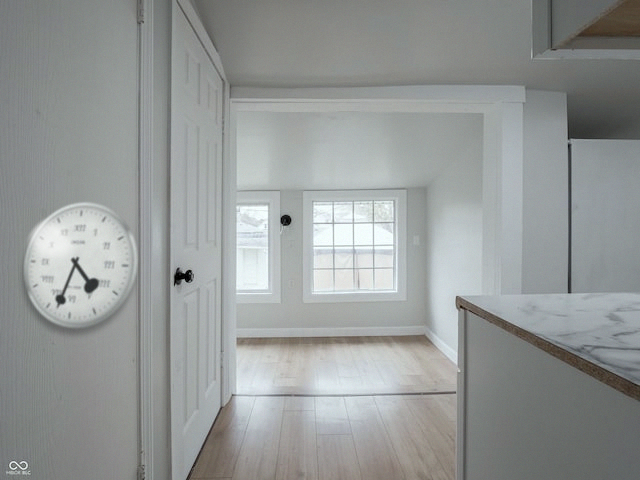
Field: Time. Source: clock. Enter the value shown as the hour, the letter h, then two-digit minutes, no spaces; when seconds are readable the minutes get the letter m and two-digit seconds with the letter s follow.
4h33
